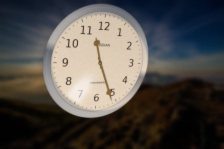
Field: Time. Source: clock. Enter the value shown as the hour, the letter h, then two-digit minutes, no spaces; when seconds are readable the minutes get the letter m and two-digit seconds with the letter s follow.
11h26
